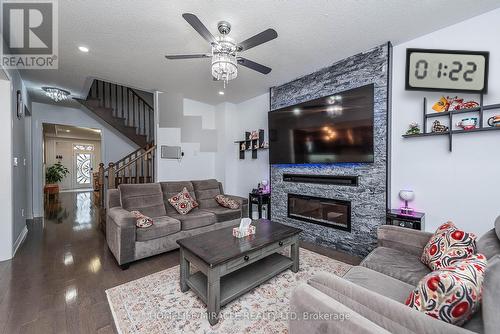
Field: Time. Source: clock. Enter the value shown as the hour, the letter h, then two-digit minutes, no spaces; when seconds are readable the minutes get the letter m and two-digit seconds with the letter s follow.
1h22
